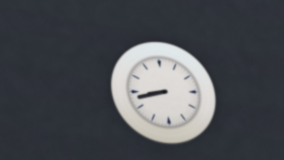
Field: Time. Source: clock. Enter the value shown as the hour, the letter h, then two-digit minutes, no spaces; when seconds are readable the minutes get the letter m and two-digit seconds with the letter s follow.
8h43
